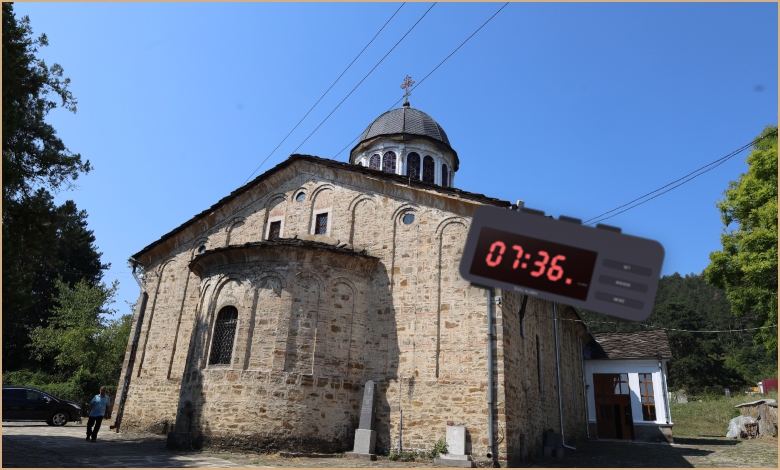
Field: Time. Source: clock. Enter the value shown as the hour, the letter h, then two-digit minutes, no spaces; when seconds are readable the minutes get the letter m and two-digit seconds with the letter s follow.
7h36
